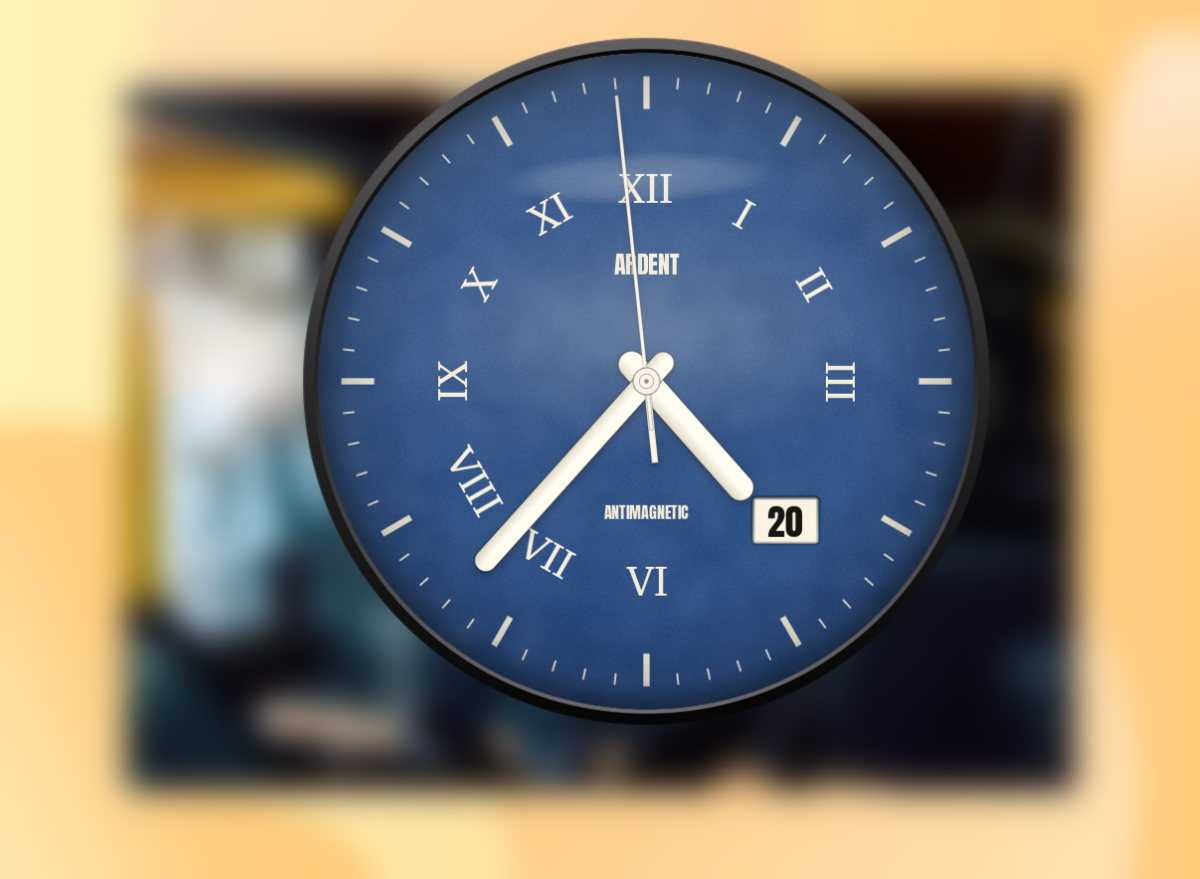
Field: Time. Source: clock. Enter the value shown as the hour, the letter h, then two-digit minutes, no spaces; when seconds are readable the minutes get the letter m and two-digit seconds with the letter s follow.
4h36m59s
